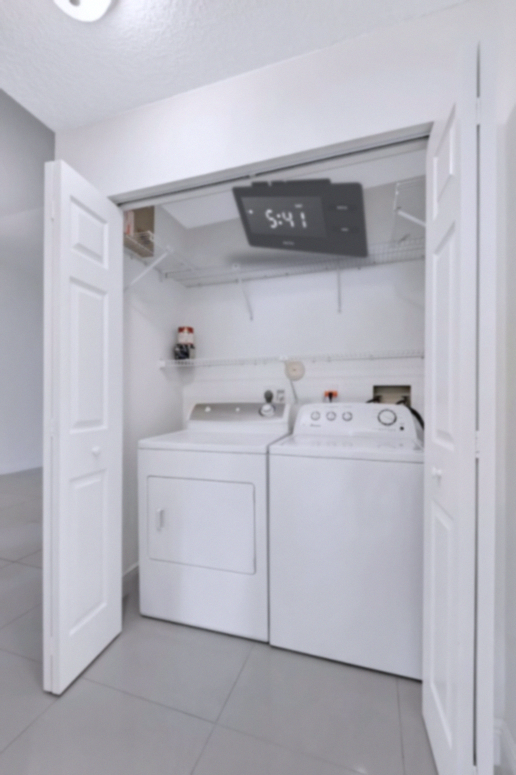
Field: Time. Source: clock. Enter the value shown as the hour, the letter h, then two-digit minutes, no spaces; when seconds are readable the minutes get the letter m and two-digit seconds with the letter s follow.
5h41
